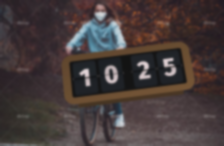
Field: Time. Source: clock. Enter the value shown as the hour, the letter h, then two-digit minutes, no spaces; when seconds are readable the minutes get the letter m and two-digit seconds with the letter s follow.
10h25
